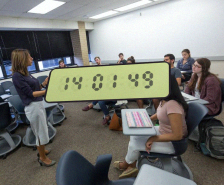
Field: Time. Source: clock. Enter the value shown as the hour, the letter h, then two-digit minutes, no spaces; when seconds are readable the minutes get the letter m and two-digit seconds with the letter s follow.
14h01m49s
